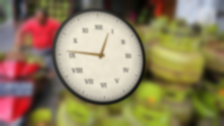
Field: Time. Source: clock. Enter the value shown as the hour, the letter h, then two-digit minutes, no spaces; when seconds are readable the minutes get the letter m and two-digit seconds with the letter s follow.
12h46
